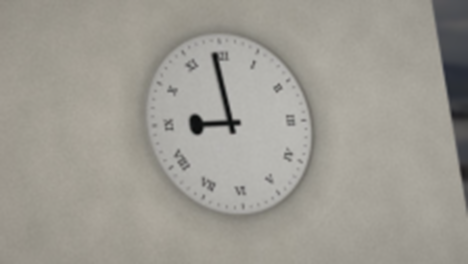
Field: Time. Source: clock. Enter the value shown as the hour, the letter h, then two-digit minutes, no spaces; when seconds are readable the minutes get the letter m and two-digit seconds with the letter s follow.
8h59
